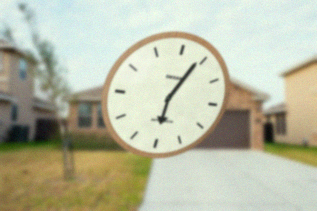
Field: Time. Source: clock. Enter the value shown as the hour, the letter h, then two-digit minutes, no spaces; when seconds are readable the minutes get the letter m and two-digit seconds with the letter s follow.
6h04
